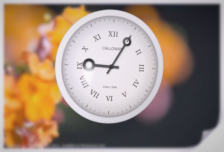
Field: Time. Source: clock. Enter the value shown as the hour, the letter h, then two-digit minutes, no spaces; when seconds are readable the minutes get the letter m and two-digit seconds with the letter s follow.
9h05
